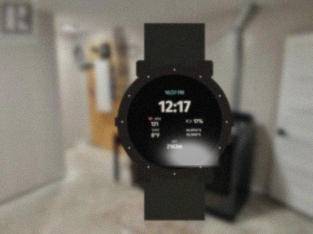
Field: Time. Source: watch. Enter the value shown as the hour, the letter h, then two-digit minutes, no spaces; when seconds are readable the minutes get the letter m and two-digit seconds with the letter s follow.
12h17
